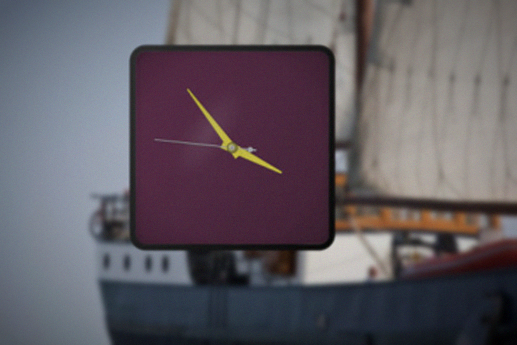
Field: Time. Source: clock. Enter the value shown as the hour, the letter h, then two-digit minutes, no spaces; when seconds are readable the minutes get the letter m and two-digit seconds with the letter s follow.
3h53m46s
